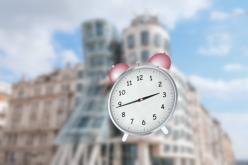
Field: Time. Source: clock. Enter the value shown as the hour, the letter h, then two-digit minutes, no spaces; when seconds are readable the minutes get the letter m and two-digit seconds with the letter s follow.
2h44
